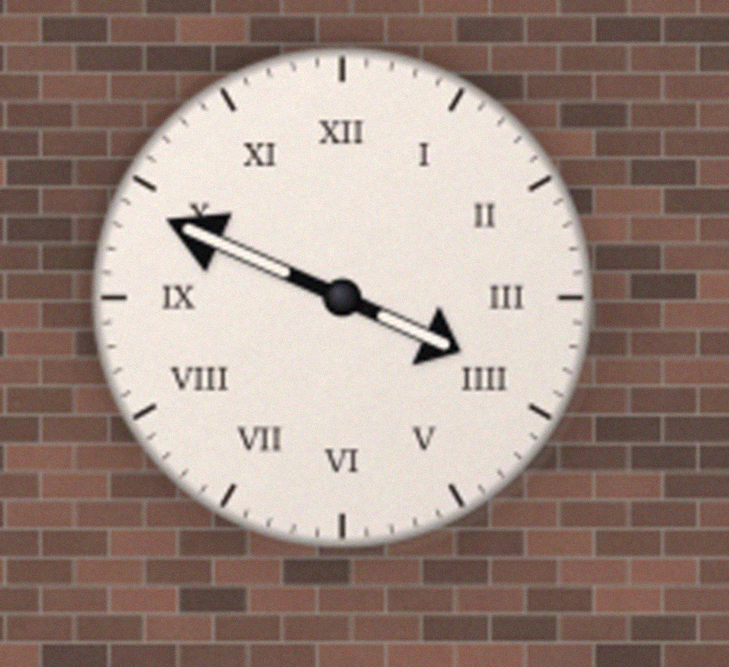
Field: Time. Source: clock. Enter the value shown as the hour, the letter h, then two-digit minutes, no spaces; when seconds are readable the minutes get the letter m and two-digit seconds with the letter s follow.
3h49
